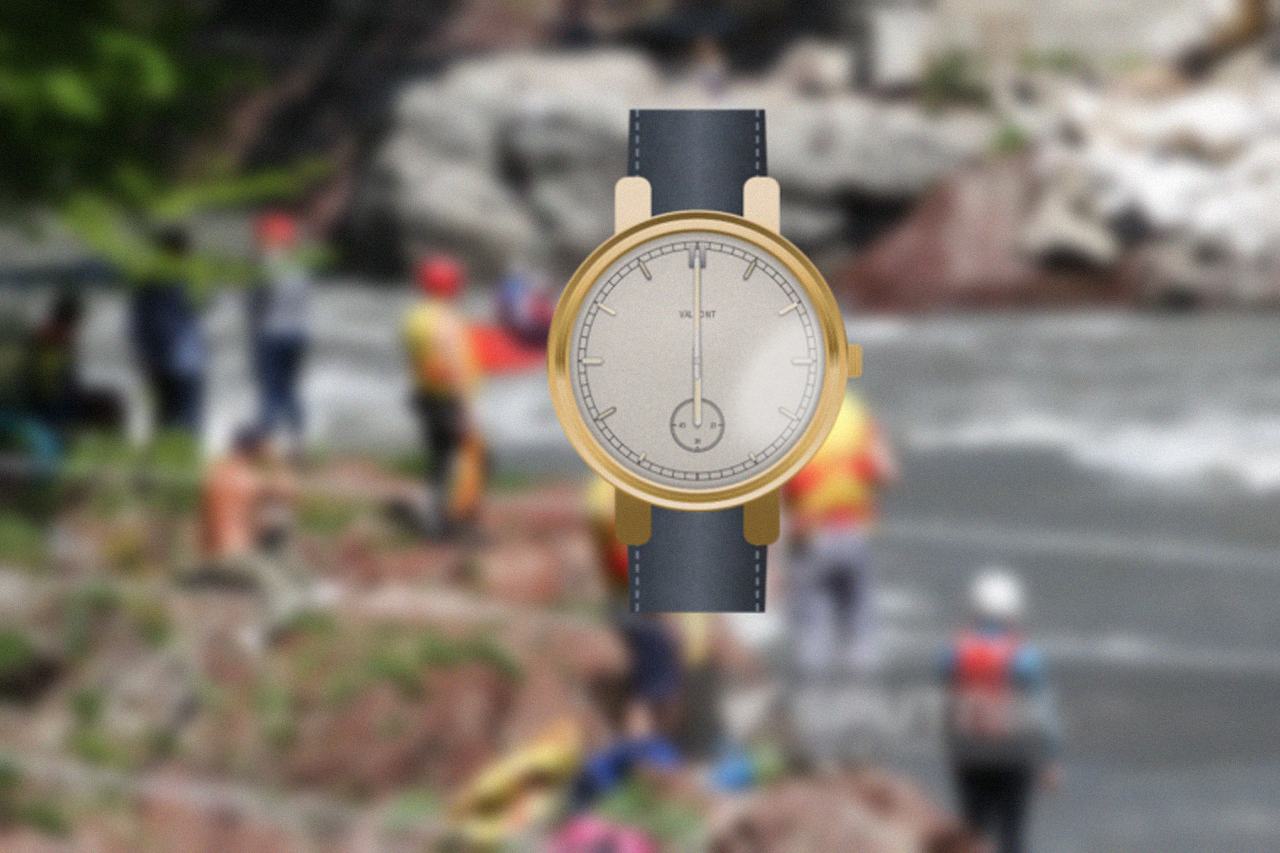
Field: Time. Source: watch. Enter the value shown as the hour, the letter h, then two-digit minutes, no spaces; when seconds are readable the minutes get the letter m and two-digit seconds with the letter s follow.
6h00
